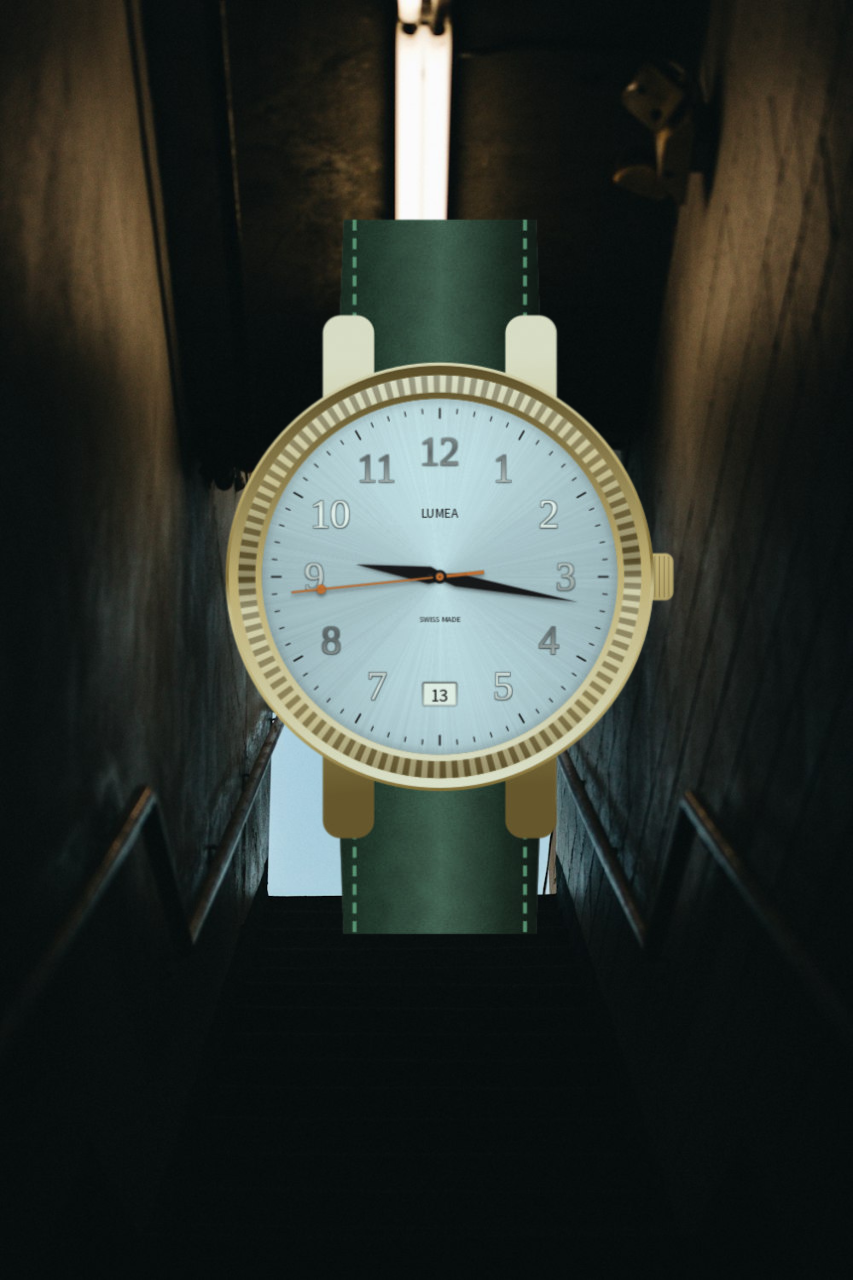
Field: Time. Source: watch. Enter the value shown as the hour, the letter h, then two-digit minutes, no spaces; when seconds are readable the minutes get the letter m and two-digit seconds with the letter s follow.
9h16m44s
